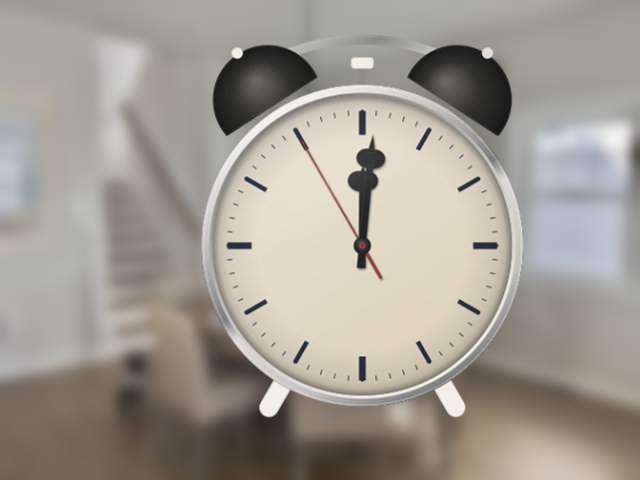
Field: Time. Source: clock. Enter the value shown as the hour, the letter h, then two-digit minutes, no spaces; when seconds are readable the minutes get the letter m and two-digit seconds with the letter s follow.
12h00m55s
